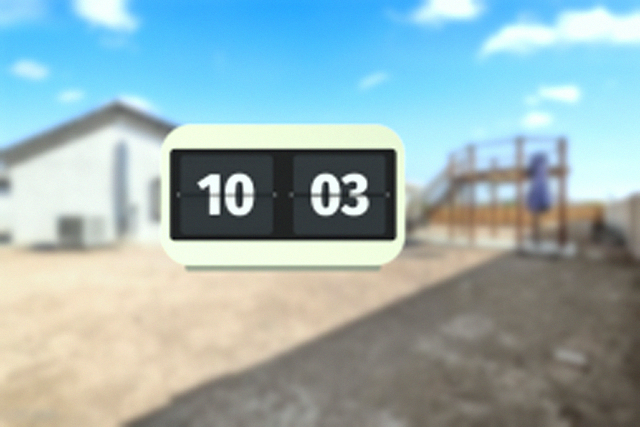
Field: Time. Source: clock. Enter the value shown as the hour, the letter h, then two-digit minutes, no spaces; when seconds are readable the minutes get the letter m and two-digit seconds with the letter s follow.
10h03
